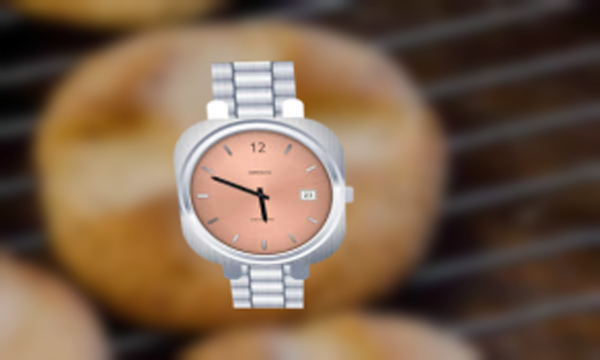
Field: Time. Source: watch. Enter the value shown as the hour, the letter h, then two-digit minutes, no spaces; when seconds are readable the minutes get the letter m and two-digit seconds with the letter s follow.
5h49
